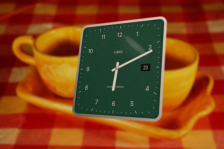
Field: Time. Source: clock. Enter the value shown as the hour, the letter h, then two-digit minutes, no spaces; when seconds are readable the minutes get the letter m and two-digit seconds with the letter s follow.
6h11
